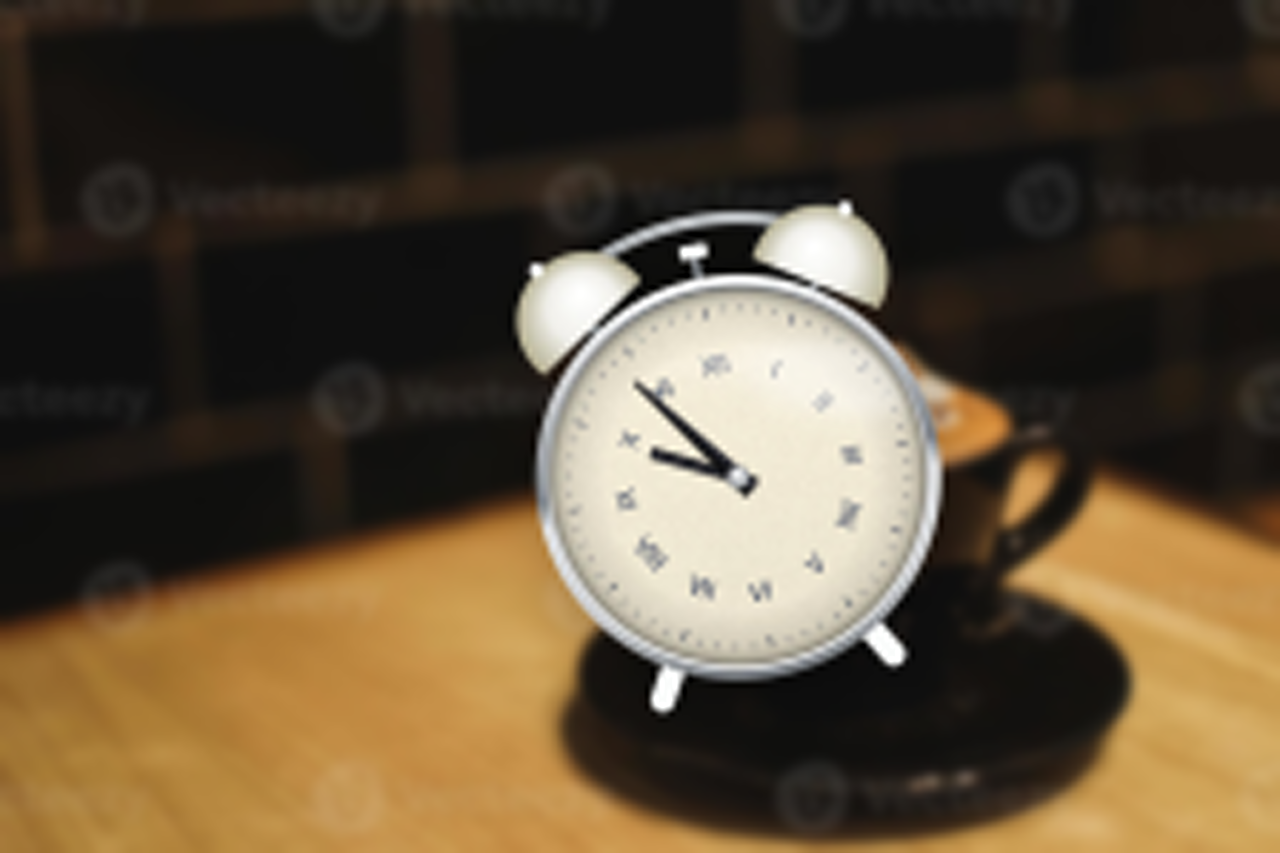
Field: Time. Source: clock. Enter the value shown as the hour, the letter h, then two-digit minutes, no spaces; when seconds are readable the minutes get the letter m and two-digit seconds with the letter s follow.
9h54
